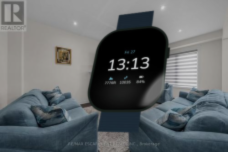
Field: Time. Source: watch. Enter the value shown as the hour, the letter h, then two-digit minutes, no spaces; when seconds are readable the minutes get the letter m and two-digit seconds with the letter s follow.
13h13
